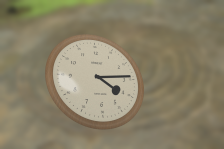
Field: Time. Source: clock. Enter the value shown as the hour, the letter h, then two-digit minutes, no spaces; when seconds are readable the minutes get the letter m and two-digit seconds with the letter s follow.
4h14
